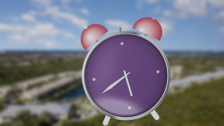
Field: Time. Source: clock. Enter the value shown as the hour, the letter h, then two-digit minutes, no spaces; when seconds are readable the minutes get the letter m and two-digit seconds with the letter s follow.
5h40
